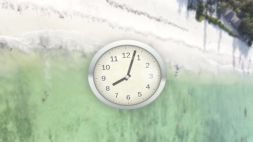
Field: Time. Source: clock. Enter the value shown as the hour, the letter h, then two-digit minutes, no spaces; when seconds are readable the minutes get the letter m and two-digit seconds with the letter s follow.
8h03
